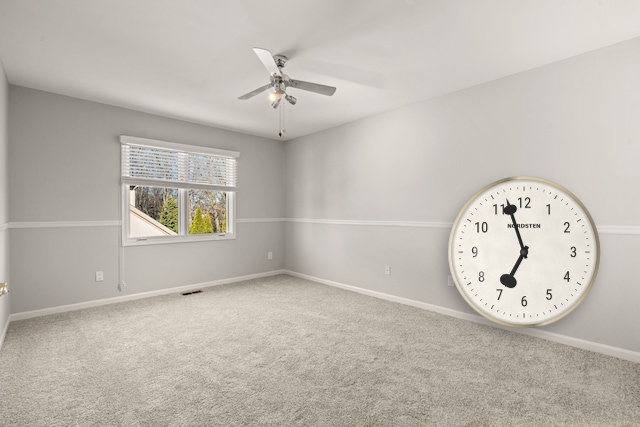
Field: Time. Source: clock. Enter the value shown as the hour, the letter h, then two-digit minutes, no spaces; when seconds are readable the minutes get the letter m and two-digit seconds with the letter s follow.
6h57
